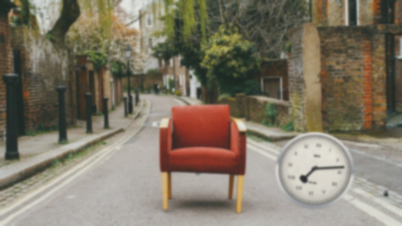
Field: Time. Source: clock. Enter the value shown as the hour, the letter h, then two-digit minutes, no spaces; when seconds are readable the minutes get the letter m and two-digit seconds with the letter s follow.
7h13
